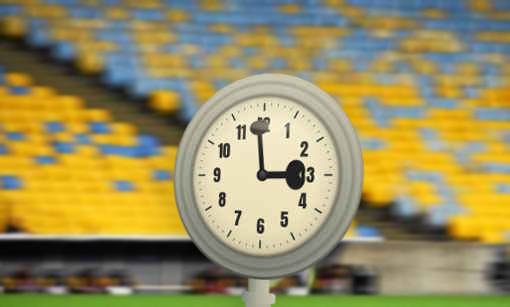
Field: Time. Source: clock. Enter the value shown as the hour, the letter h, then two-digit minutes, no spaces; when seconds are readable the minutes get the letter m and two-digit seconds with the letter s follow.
2h59
